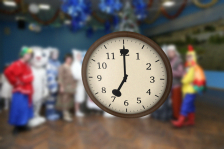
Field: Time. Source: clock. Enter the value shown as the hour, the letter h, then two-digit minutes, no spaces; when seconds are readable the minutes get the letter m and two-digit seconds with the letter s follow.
7h00
